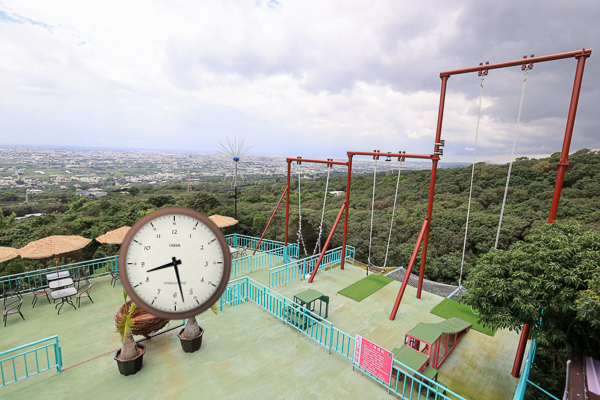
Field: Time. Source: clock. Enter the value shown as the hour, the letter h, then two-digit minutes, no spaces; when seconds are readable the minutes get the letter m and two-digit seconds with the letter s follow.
8h28
